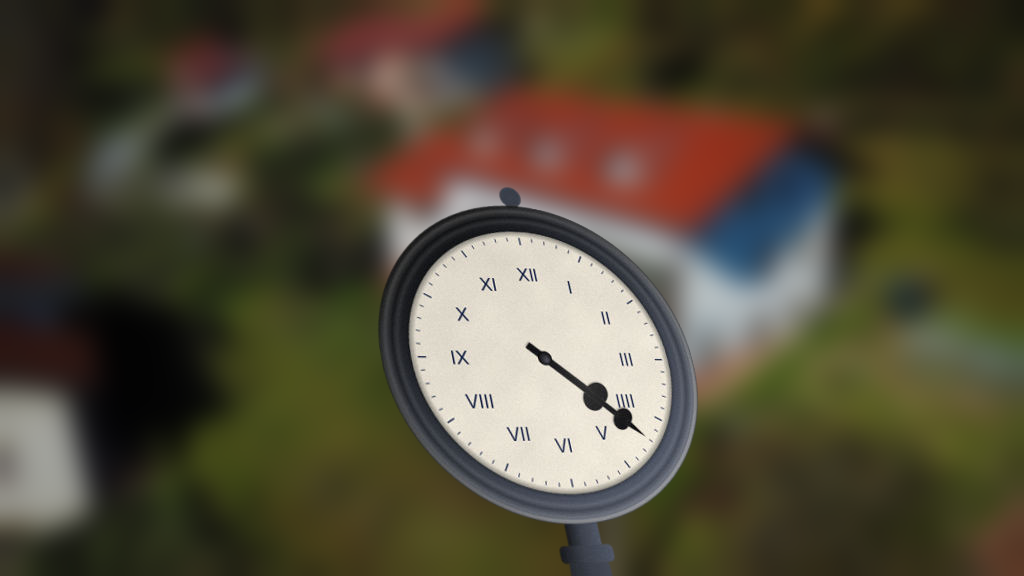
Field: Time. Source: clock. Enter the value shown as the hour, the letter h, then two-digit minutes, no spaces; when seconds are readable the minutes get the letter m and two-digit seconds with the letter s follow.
4h22
